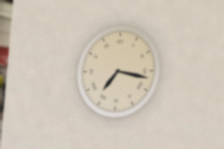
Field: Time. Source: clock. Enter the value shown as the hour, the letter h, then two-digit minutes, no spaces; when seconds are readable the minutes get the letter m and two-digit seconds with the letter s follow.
7h17
